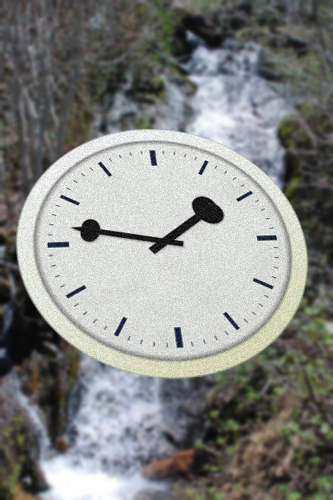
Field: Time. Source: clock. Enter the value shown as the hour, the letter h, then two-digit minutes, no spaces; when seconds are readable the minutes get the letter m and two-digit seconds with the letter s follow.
1h47
